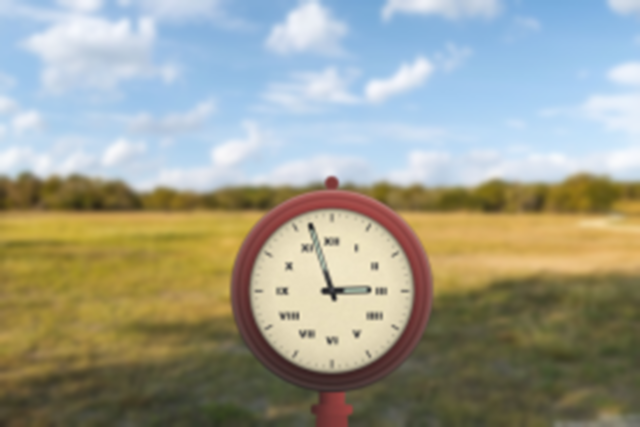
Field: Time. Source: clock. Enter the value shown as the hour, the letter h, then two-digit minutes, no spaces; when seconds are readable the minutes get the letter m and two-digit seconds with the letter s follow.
2h57
